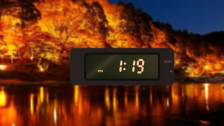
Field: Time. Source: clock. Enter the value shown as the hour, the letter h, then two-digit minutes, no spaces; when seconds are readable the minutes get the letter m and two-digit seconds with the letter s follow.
1h19
